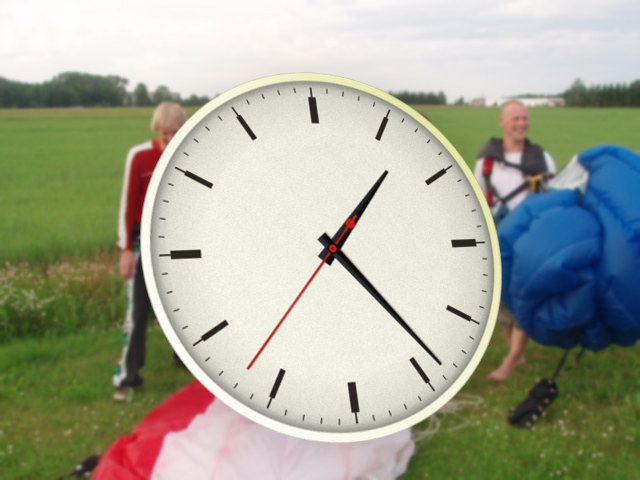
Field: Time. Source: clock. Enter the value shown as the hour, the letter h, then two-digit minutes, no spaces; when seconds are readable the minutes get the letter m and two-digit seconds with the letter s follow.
1h23m37s
